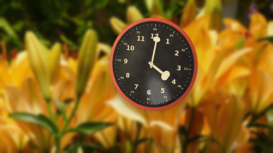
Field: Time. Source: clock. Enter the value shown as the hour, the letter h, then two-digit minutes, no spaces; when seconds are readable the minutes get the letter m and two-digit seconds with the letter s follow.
4h01
